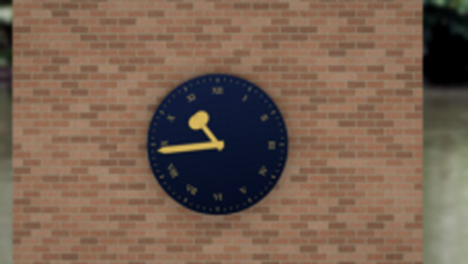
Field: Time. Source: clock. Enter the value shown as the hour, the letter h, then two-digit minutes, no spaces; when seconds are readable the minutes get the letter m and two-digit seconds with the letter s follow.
10h44
